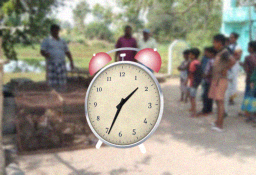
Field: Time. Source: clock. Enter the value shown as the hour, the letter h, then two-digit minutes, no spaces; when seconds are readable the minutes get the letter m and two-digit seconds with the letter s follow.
1h34
